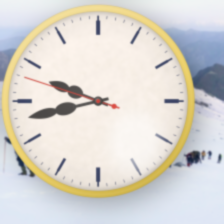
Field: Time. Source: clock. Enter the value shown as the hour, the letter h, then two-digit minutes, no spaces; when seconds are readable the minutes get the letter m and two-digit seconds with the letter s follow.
9h42m48s
